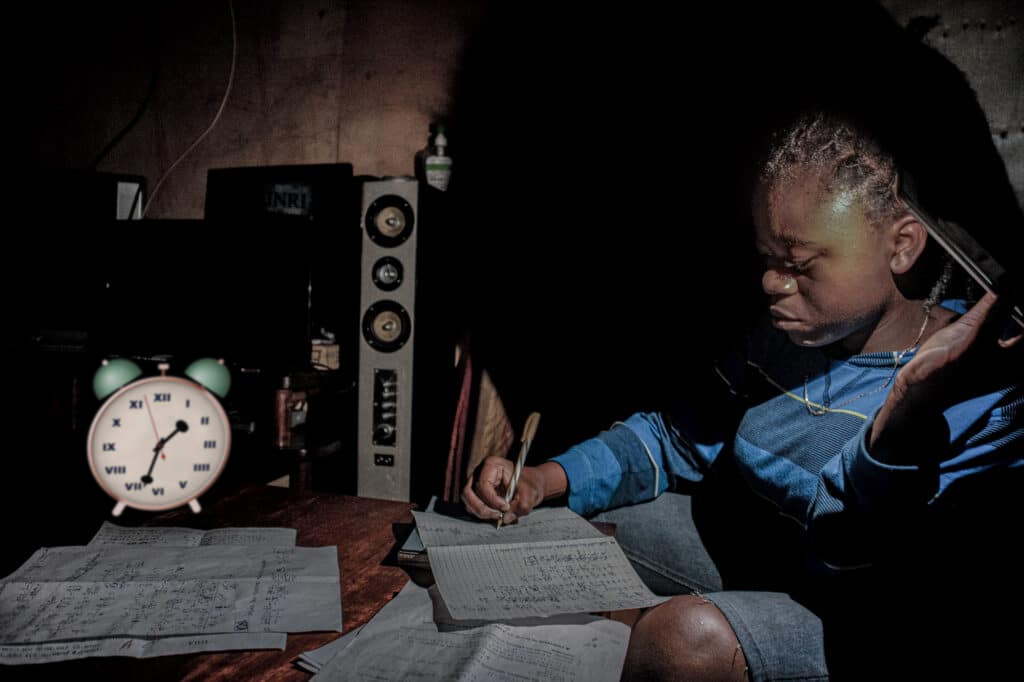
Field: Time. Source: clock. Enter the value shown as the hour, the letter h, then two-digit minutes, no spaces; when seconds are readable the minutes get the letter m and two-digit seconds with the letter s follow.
1h32m57s
